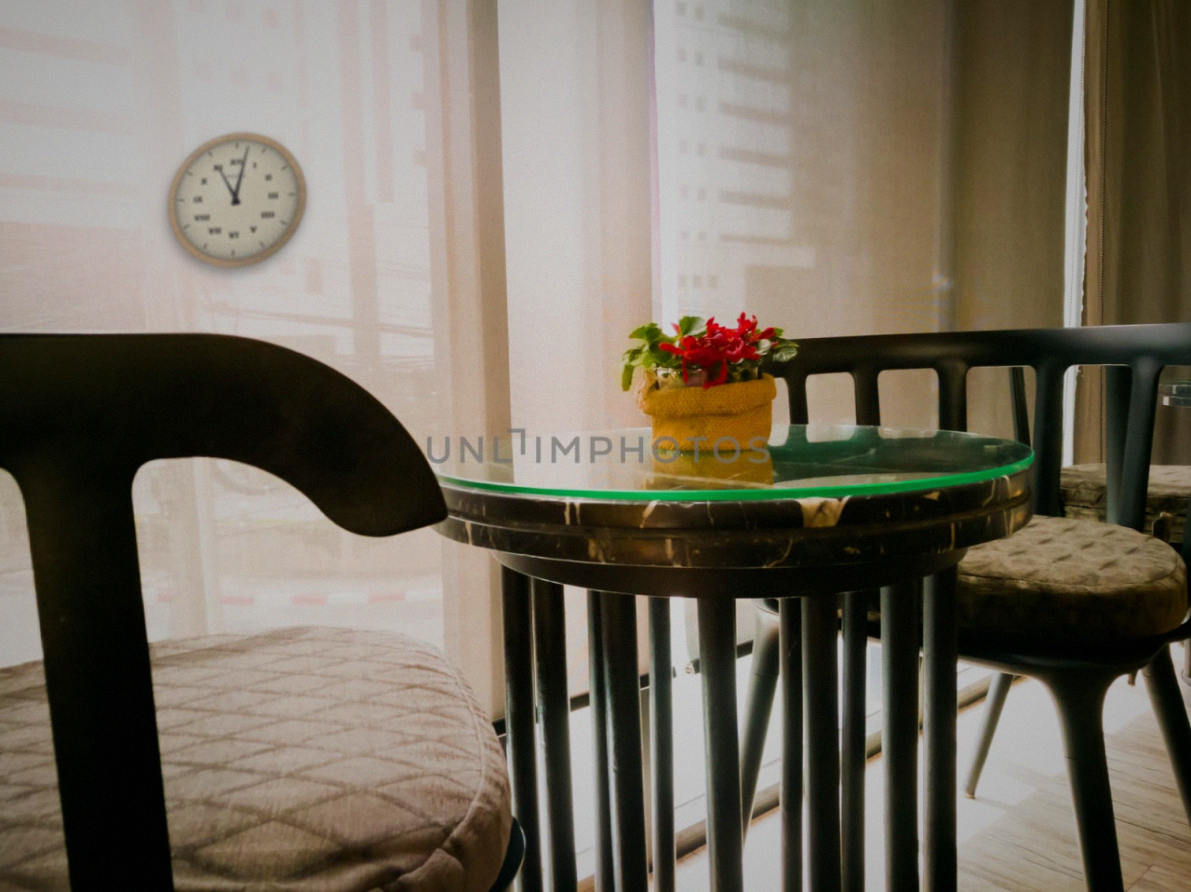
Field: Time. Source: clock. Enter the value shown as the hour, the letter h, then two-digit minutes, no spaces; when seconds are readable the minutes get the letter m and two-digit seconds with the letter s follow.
11h02
